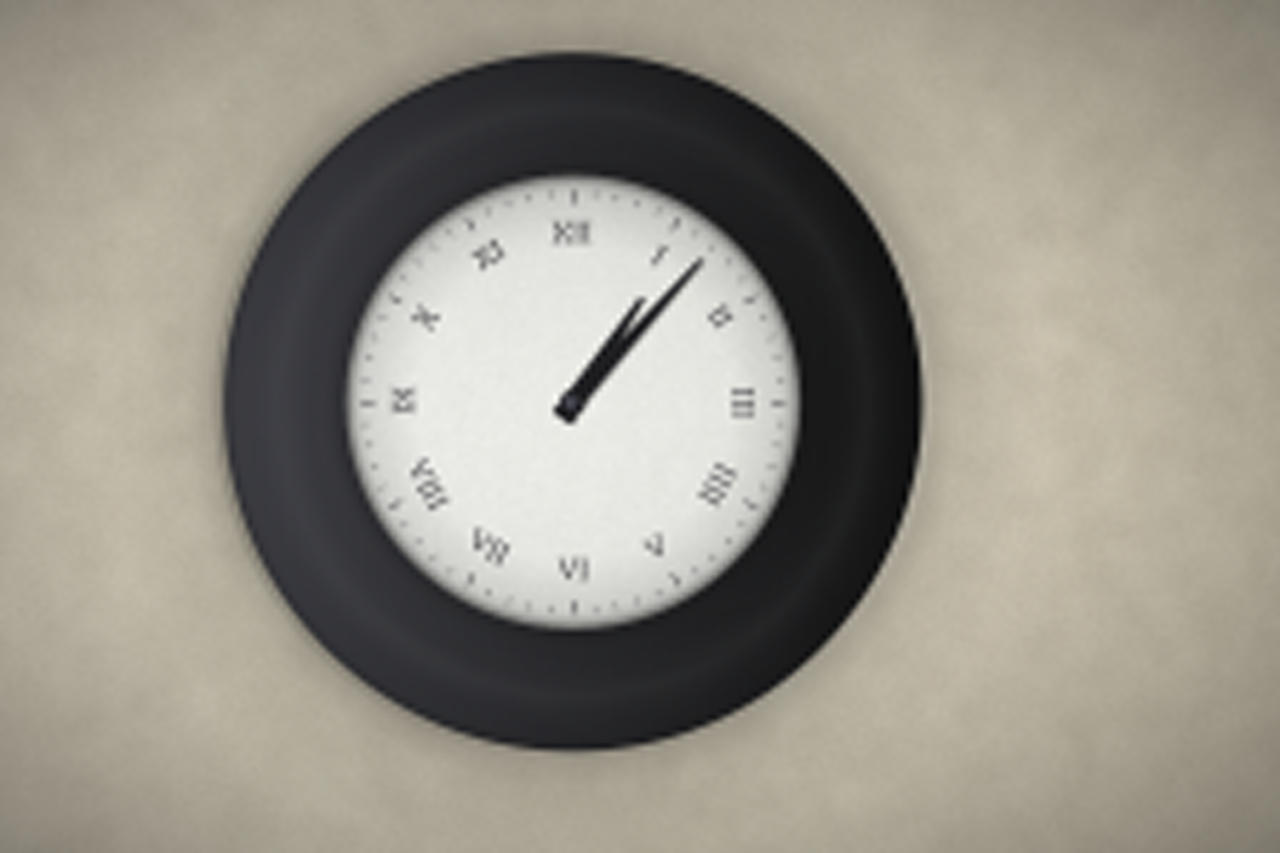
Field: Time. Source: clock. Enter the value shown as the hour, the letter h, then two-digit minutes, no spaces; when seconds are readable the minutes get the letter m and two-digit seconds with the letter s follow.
1h07
